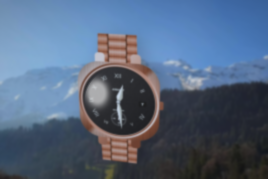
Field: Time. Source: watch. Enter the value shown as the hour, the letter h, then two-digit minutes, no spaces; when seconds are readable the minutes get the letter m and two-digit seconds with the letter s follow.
12h29
